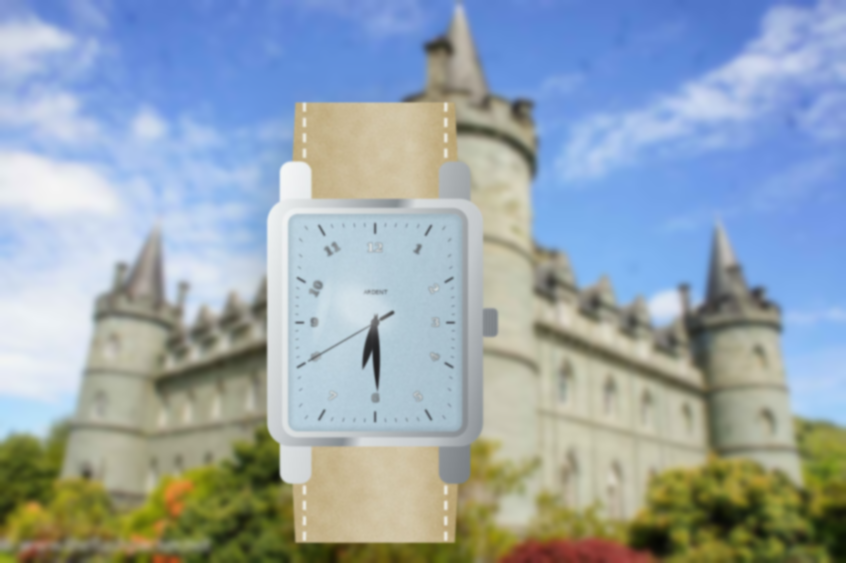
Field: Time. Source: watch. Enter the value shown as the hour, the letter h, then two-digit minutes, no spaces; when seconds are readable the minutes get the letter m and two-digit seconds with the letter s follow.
6h29m40s
